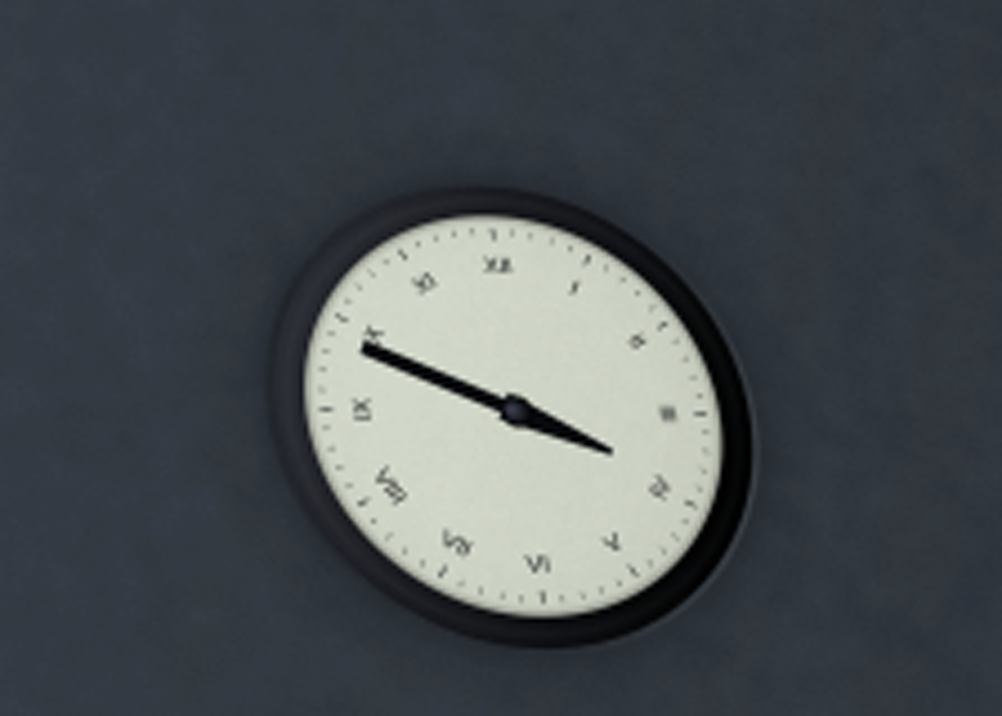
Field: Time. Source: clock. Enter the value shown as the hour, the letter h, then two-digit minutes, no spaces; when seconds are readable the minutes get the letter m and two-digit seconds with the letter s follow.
3h49
